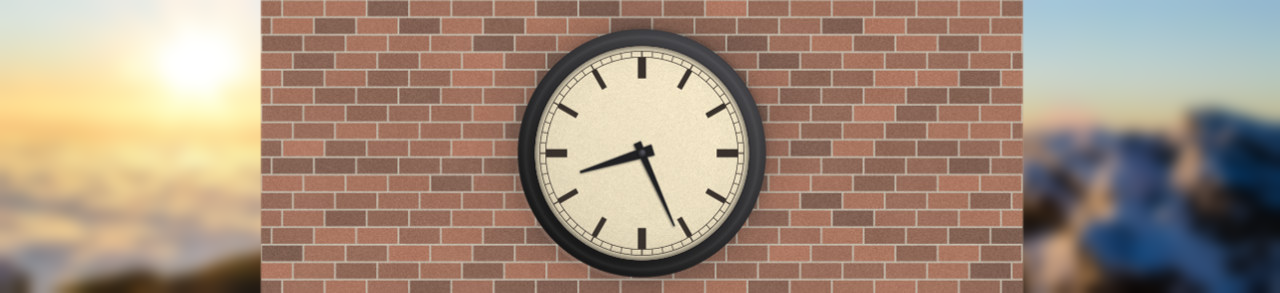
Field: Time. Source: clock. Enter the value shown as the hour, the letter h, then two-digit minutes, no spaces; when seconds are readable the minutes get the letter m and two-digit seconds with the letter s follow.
8h26
